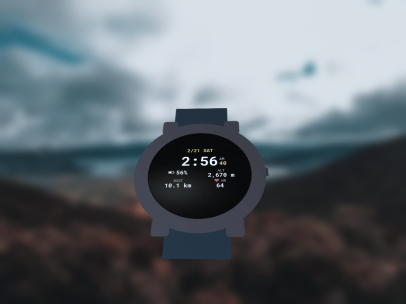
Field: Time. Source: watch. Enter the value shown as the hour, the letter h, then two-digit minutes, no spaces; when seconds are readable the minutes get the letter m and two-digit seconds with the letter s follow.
2h56
